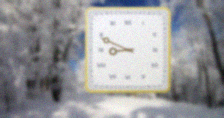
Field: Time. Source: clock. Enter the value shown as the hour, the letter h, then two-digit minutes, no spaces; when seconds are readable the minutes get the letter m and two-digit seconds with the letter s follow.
8h49
